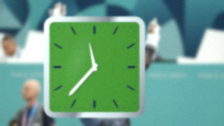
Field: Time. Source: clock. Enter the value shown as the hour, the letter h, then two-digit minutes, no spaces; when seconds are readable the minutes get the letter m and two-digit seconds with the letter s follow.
11h37
